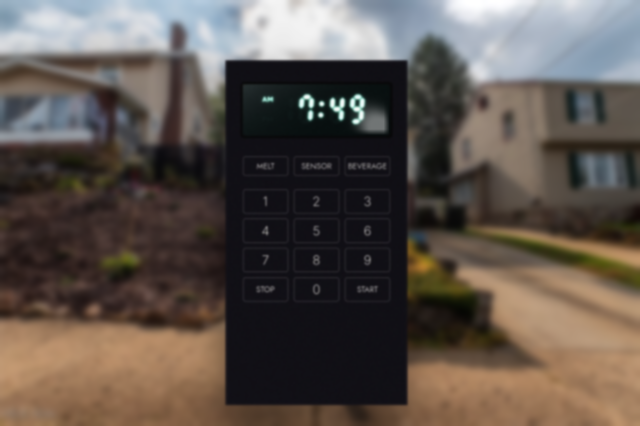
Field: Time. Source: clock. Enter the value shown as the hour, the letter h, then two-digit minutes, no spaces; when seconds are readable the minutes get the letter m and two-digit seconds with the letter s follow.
7h49
